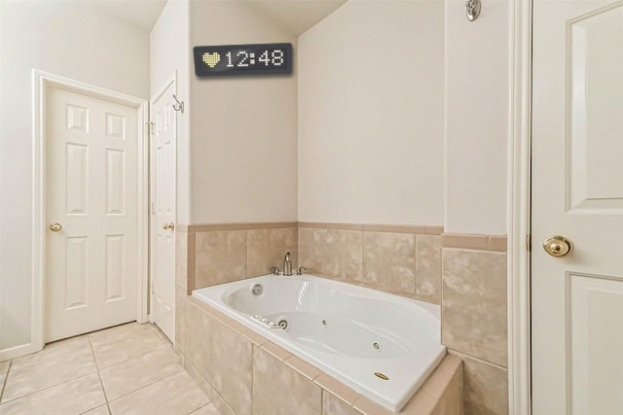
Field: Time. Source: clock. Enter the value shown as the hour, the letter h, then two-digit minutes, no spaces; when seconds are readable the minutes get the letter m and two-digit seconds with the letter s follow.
12h48
